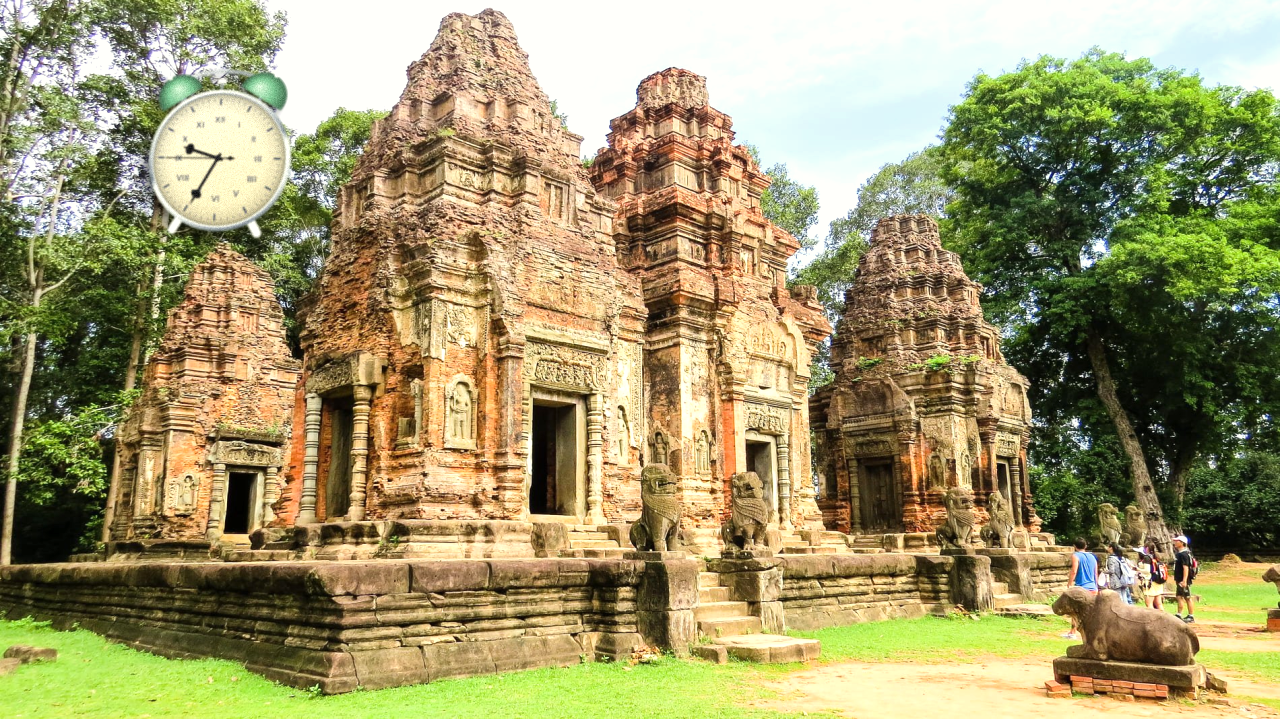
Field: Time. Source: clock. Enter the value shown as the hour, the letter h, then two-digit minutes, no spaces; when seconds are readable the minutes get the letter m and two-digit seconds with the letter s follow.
9h34m45s
